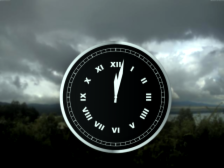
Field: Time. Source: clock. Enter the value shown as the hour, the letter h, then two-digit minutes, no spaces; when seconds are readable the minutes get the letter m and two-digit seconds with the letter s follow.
12h02
